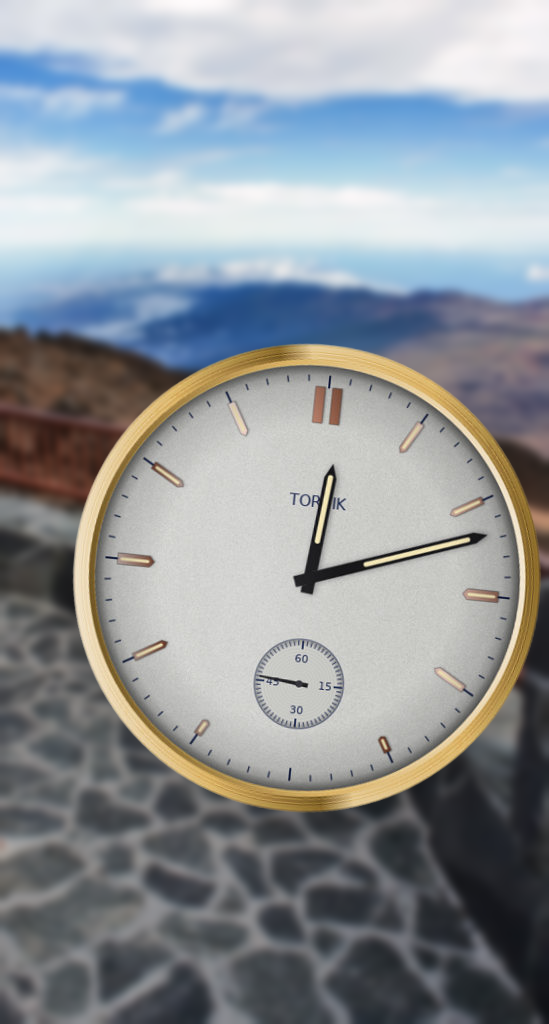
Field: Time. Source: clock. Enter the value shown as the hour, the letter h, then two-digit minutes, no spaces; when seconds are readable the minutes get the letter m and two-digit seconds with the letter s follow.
12h11m46s
